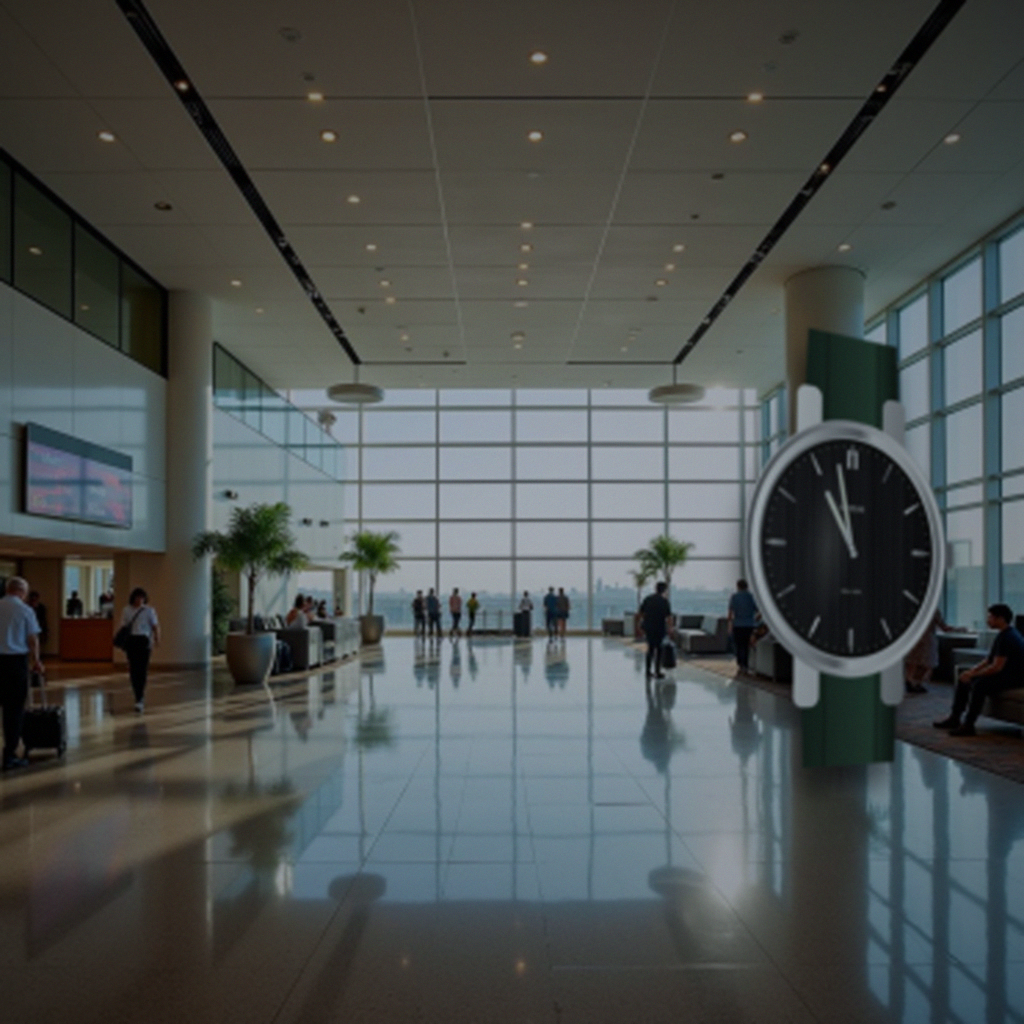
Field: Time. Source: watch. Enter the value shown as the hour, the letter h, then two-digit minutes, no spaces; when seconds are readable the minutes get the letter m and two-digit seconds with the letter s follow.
10h58
